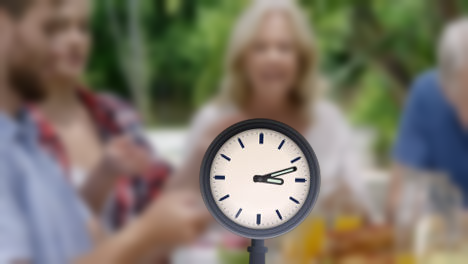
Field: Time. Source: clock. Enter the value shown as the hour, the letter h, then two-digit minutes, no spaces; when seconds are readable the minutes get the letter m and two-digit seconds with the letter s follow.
3h12
